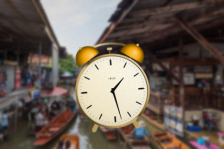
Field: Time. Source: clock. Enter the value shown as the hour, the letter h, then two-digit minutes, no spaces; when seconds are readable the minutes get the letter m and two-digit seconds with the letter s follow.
1h28
